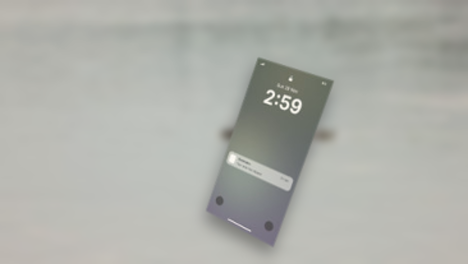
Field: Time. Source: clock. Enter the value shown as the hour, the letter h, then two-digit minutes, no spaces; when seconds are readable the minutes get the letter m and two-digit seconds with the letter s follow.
2h59
